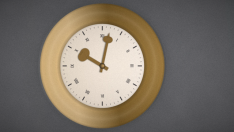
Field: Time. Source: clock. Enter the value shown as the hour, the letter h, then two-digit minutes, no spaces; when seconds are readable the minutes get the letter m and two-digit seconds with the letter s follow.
10h02
